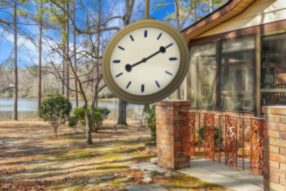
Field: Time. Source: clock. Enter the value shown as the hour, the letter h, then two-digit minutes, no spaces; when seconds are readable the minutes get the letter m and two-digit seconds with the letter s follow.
8h10
